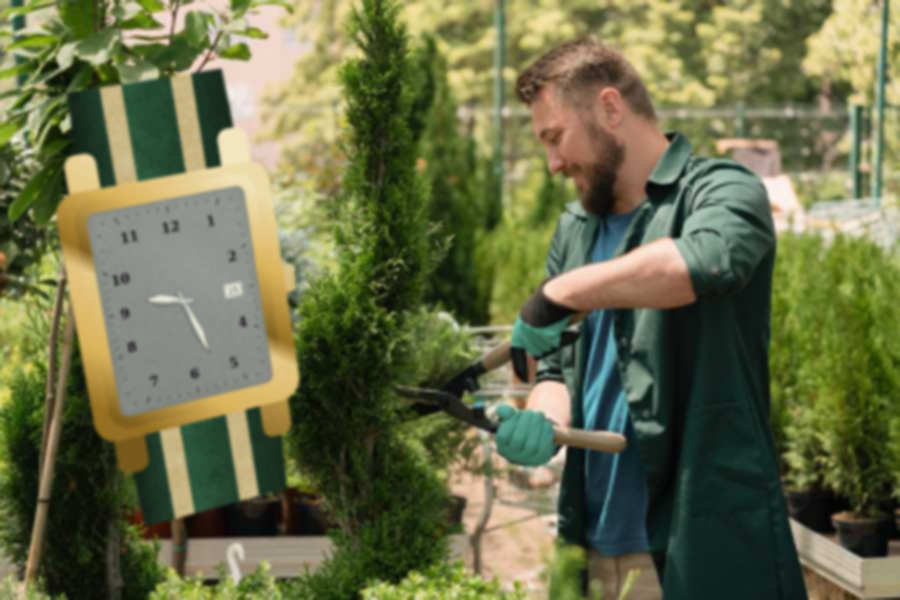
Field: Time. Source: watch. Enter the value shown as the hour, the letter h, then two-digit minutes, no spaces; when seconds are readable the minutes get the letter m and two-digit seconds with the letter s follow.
9h27
